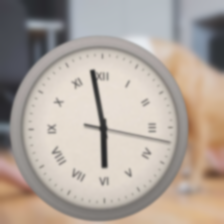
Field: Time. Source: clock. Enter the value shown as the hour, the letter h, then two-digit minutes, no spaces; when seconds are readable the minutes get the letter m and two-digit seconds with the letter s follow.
5h58m17s
